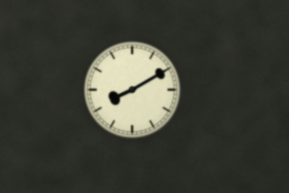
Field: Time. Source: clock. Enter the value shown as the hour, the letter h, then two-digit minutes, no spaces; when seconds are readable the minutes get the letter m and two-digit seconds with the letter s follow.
8h10
